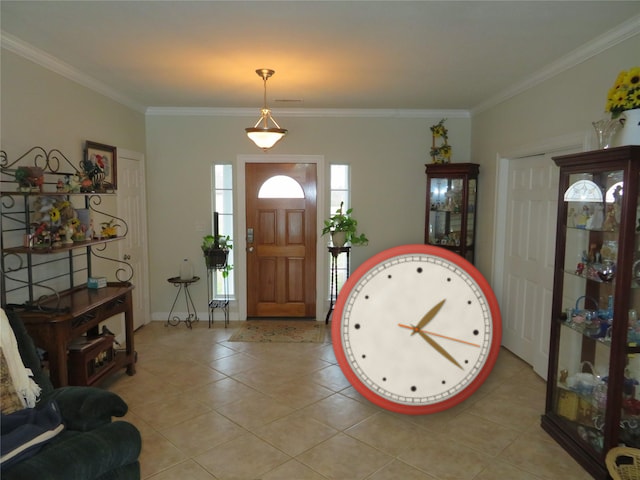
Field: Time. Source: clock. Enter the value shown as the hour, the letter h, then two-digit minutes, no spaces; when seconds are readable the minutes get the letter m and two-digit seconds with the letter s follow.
1h21m17s
